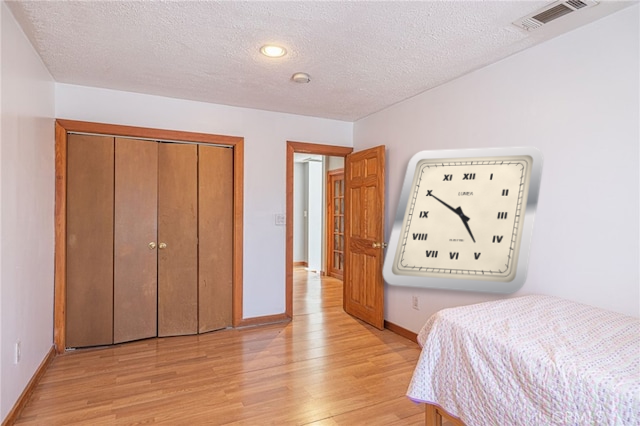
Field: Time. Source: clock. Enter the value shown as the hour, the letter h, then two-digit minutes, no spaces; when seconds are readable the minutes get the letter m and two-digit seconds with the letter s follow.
4h50
